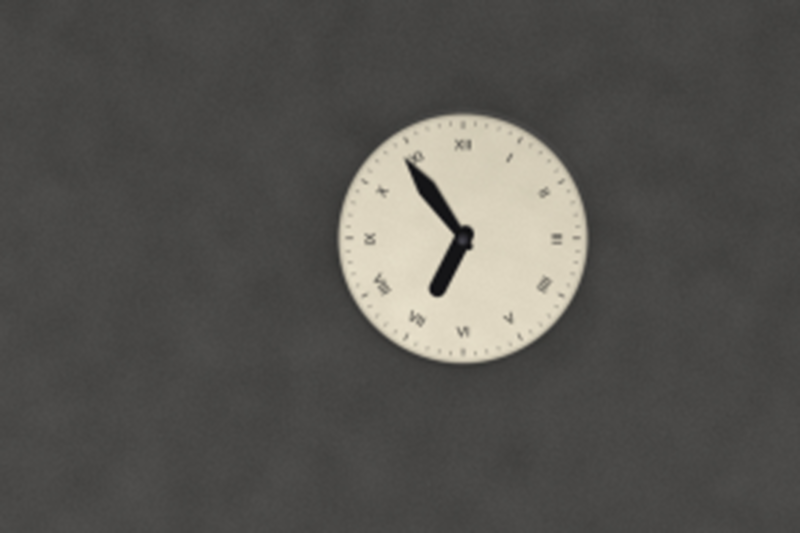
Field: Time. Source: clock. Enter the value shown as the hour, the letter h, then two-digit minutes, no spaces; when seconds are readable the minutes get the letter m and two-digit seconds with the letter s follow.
6h54
